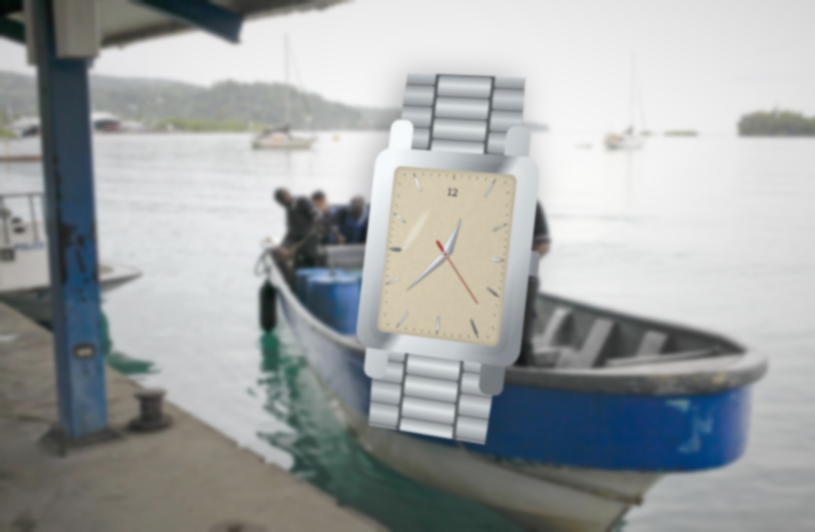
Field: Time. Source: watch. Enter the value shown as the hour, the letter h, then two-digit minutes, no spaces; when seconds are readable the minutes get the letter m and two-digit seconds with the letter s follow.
12h37m23s
